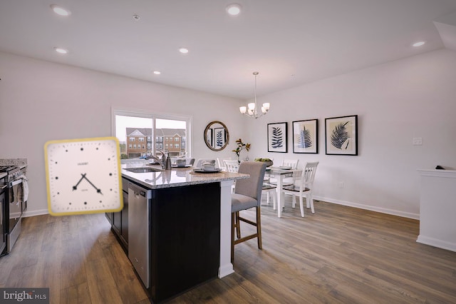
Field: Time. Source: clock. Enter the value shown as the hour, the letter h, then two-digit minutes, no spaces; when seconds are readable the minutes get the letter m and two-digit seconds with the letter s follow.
7h23
